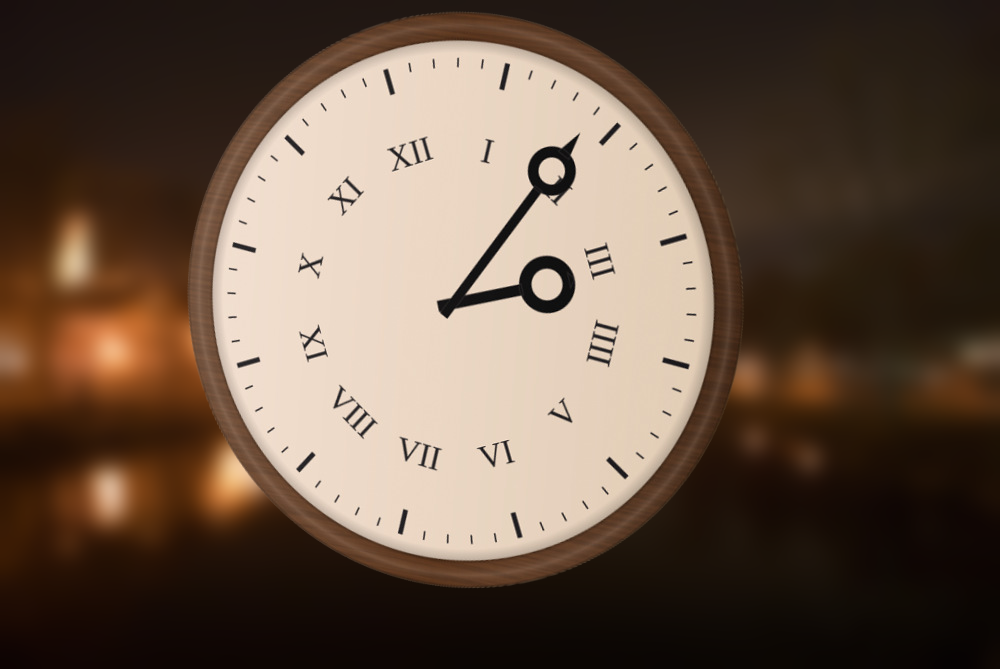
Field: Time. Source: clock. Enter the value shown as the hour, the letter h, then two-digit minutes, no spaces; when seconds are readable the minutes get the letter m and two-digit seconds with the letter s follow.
3h09
